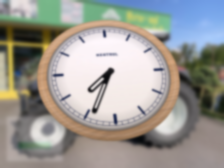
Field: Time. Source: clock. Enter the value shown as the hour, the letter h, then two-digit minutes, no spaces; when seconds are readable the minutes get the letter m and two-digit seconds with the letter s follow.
7h34
